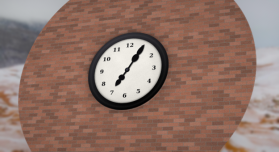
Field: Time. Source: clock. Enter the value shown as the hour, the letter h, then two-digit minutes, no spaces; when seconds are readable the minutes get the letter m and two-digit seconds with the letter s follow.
7h05
